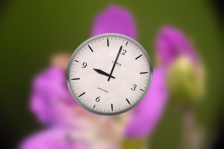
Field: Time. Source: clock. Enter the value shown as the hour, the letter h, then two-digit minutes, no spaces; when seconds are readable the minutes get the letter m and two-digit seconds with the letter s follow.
8h59
